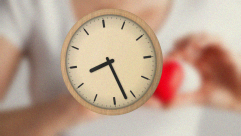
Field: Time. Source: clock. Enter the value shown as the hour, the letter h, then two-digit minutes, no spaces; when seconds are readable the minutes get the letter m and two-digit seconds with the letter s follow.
8h27
